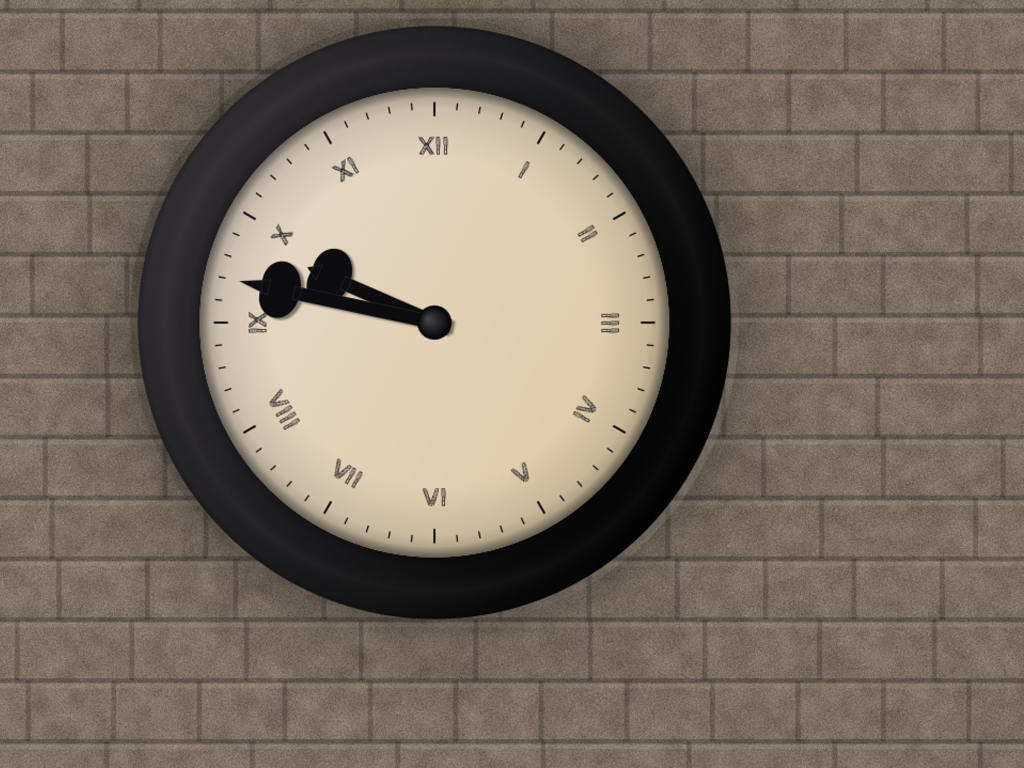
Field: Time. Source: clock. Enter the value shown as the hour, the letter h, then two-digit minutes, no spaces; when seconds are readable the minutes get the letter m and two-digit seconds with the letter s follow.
9h47
